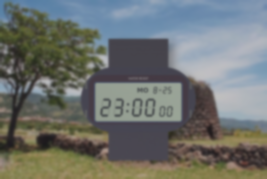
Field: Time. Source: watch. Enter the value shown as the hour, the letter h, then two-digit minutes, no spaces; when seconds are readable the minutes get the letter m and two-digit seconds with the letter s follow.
23h00
